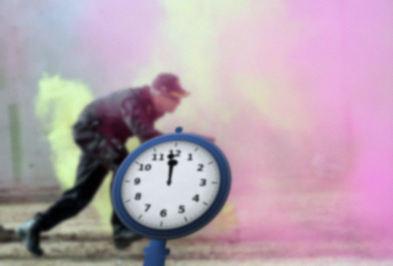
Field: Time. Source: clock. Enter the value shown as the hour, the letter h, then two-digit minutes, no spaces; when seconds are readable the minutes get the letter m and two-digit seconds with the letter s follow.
11h59
